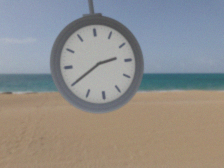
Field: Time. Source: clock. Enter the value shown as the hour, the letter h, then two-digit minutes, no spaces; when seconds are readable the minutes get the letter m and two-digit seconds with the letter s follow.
2h40
